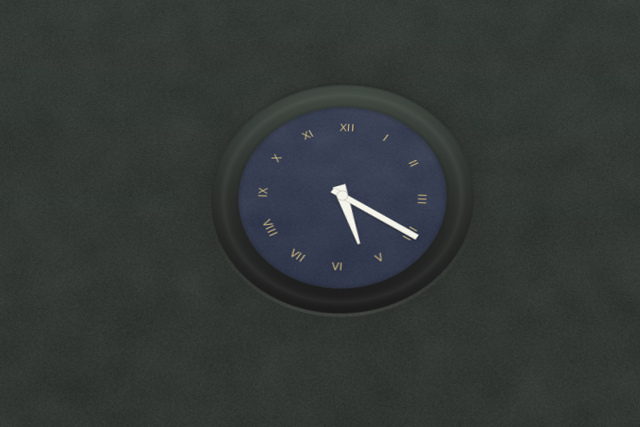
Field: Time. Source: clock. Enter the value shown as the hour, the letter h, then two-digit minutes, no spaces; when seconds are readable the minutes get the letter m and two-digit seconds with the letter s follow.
5h20
